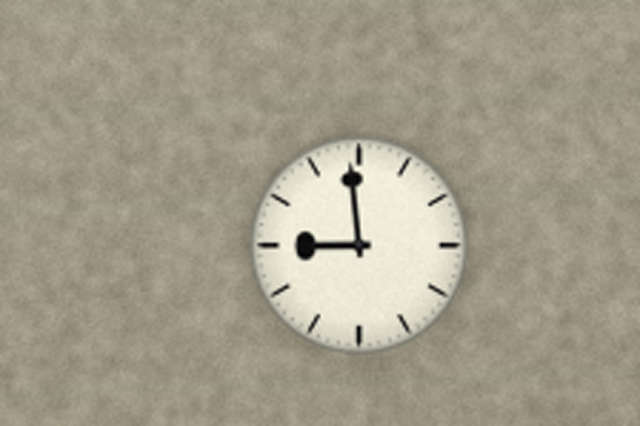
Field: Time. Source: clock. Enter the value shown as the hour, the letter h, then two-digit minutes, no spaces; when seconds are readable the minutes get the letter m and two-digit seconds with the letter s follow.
8h59
